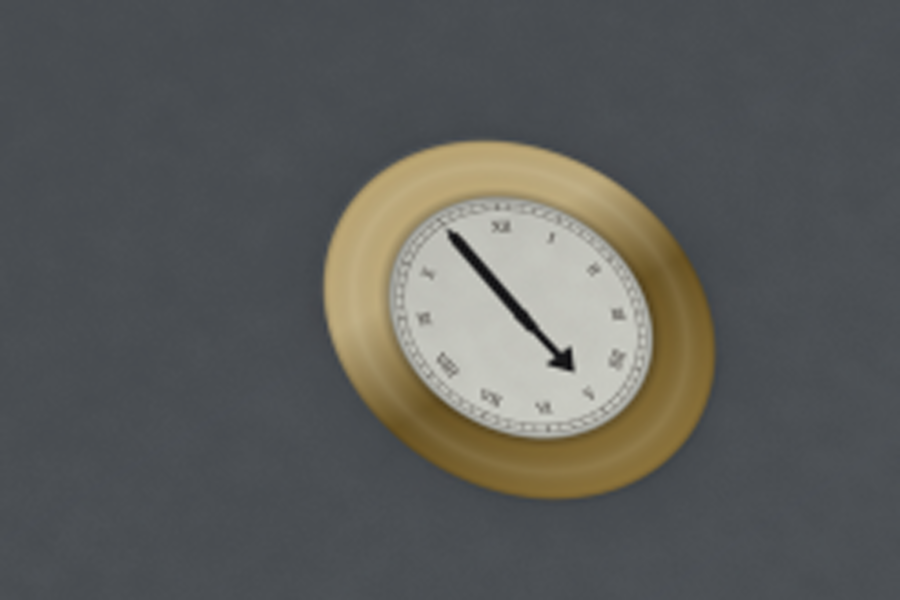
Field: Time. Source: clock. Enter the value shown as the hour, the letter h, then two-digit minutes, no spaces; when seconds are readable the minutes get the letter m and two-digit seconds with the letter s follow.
4h55
